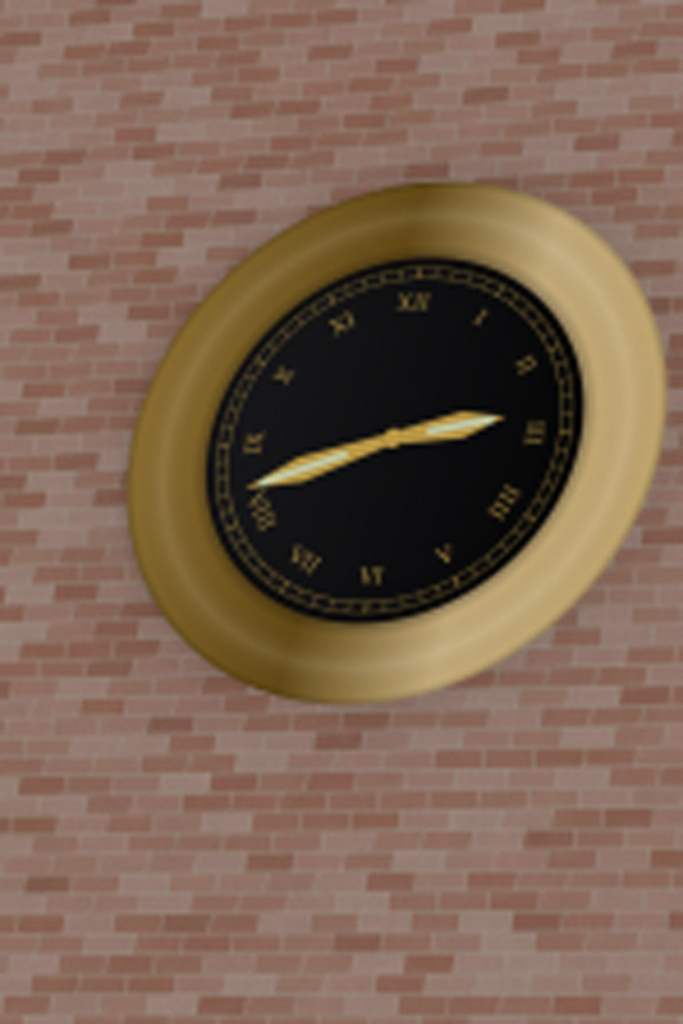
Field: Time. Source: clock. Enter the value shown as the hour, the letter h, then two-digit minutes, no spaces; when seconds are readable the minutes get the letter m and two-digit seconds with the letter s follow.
2h42
